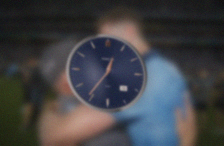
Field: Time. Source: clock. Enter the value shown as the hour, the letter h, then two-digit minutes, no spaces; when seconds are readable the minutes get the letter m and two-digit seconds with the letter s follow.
12h36
